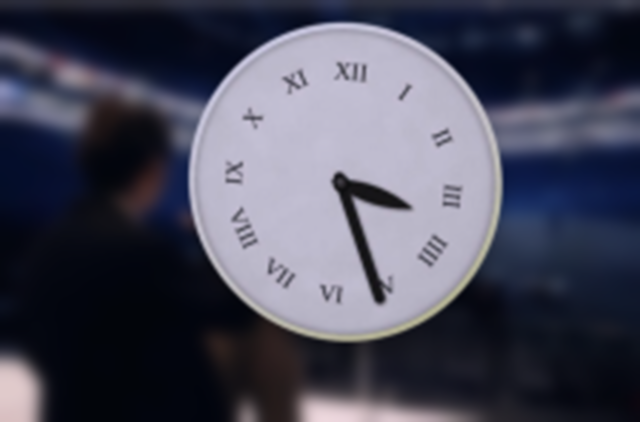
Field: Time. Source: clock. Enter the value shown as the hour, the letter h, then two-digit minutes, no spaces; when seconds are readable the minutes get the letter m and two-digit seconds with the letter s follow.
3h26
